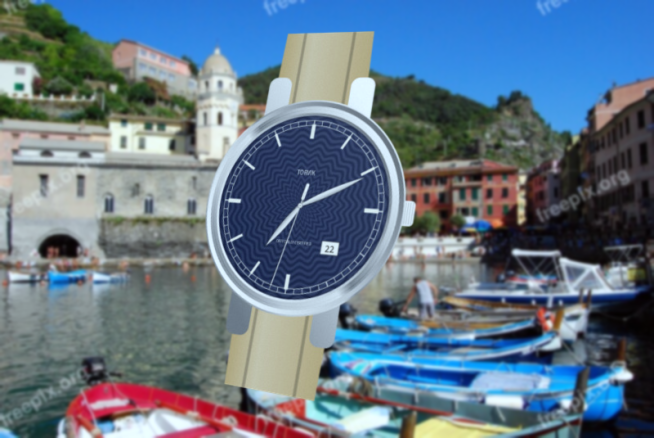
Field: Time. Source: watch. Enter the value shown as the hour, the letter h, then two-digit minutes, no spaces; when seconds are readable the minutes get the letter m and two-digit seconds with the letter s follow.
7h10m32s
